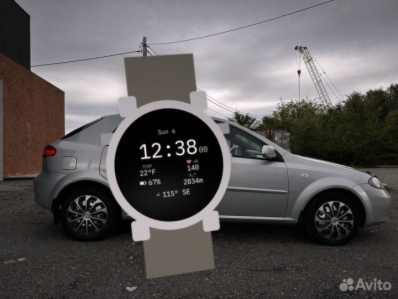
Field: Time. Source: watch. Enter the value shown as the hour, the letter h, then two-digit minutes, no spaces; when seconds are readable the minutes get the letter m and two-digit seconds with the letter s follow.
12h38
